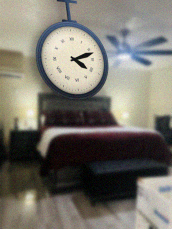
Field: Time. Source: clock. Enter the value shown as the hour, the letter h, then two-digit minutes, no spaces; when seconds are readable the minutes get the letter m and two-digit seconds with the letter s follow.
4h12
